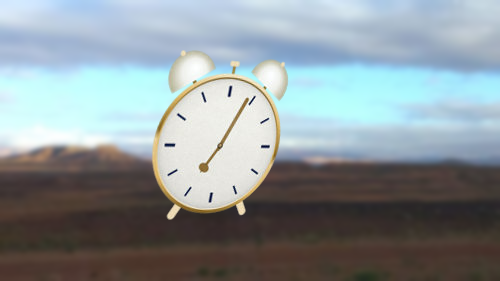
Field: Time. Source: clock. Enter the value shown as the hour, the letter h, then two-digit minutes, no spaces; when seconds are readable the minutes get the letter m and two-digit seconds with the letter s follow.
7h04
